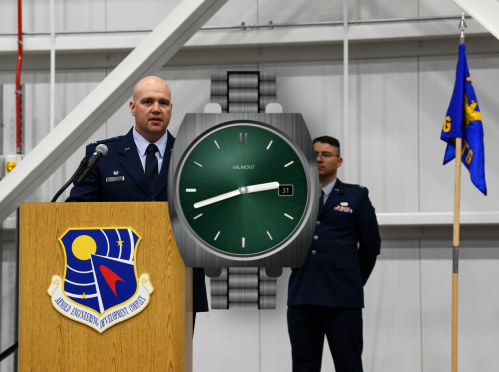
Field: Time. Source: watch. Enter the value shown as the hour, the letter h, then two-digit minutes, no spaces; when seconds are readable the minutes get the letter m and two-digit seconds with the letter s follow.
2h42
